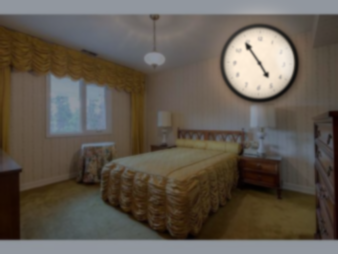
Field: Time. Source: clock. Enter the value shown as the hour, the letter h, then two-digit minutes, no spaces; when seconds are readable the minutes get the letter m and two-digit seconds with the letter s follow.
4h54
